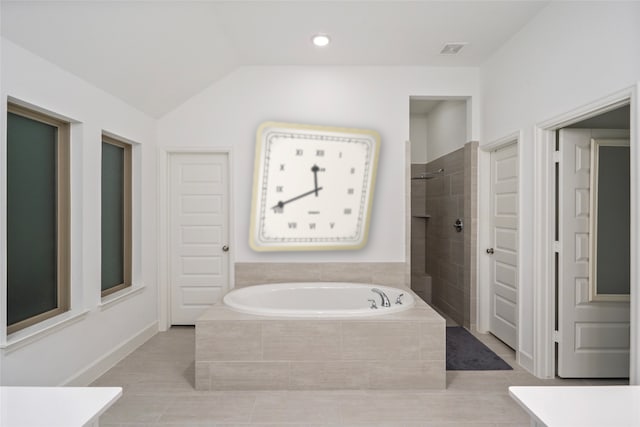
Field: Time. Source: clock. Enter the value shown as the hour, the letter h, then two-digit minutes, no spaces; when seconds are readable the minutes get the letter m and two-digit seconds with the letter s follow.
11h41
